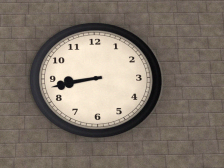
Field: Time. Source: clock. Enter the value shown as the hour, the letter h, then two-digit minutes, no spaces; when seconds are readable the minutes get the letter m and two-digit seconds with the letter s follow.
8h43
